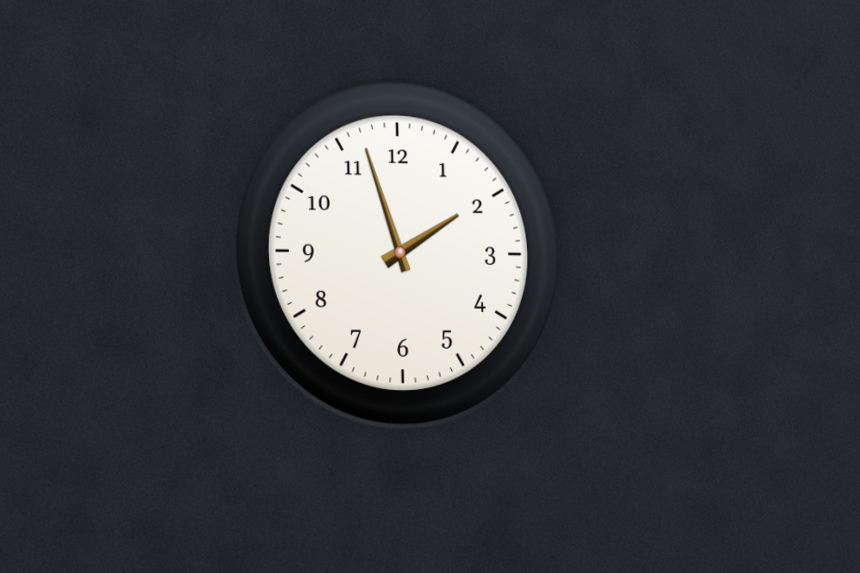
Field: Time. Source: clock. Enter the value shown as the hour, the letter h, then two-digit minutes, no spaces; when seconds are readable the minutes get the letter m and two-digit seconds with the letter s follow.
1h57
